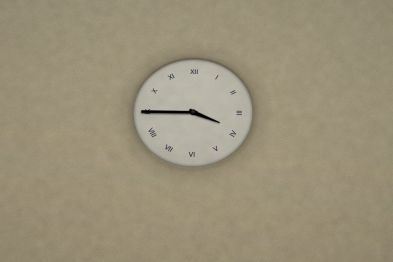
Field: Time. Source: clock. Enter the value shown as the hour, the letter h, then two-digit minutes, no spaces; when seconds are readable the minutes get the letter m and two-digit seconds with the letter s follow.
3h45
